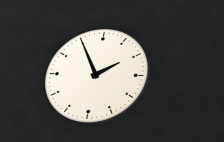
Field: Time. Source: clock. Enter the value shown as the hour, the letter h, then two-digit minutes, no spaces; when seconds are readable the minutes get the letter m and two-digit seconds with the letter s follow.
1h55
